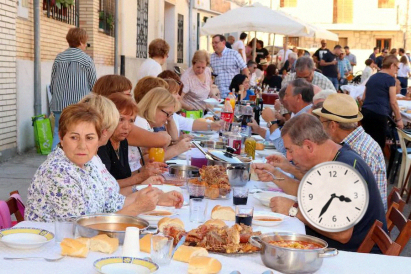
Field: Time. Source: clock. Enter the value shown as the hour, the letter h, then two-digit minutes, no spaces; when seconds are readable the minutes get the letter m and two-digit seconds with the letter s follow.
3h36
